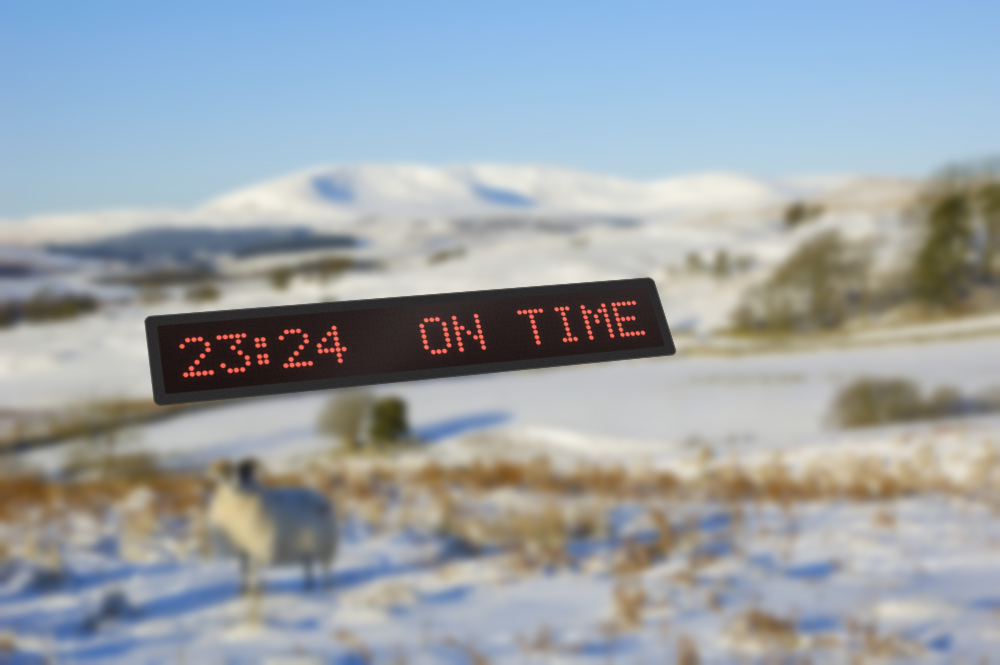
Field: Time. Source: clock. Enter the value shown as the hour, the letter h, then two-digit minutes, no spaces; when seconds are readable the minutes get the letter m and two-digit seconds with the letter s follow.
23h24
